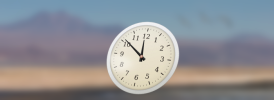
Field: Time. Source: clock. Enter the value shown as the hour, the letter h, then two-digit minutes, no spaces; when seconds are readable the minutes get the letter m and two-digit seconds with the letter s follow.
11h51
